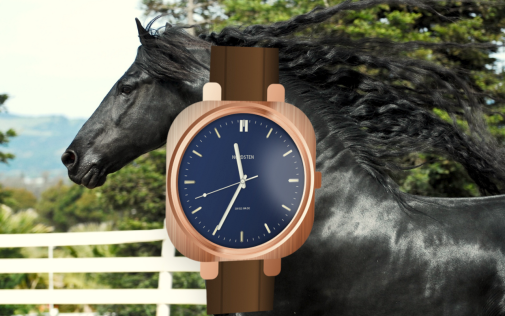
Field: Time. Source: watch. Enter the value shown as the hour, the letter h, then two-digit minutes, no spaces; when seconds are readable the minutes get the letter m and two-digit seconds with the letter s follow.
11h34m42s
